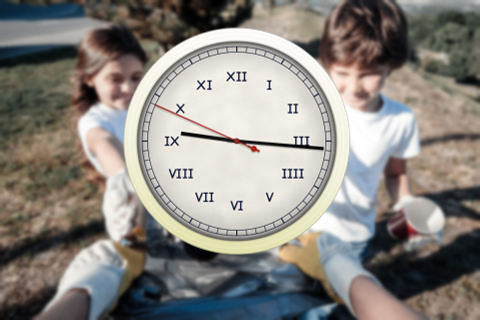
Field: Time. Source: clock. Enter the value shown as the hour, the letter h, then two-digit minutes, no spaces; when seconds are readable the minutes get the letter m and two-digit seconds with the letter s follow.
9h15m49s
